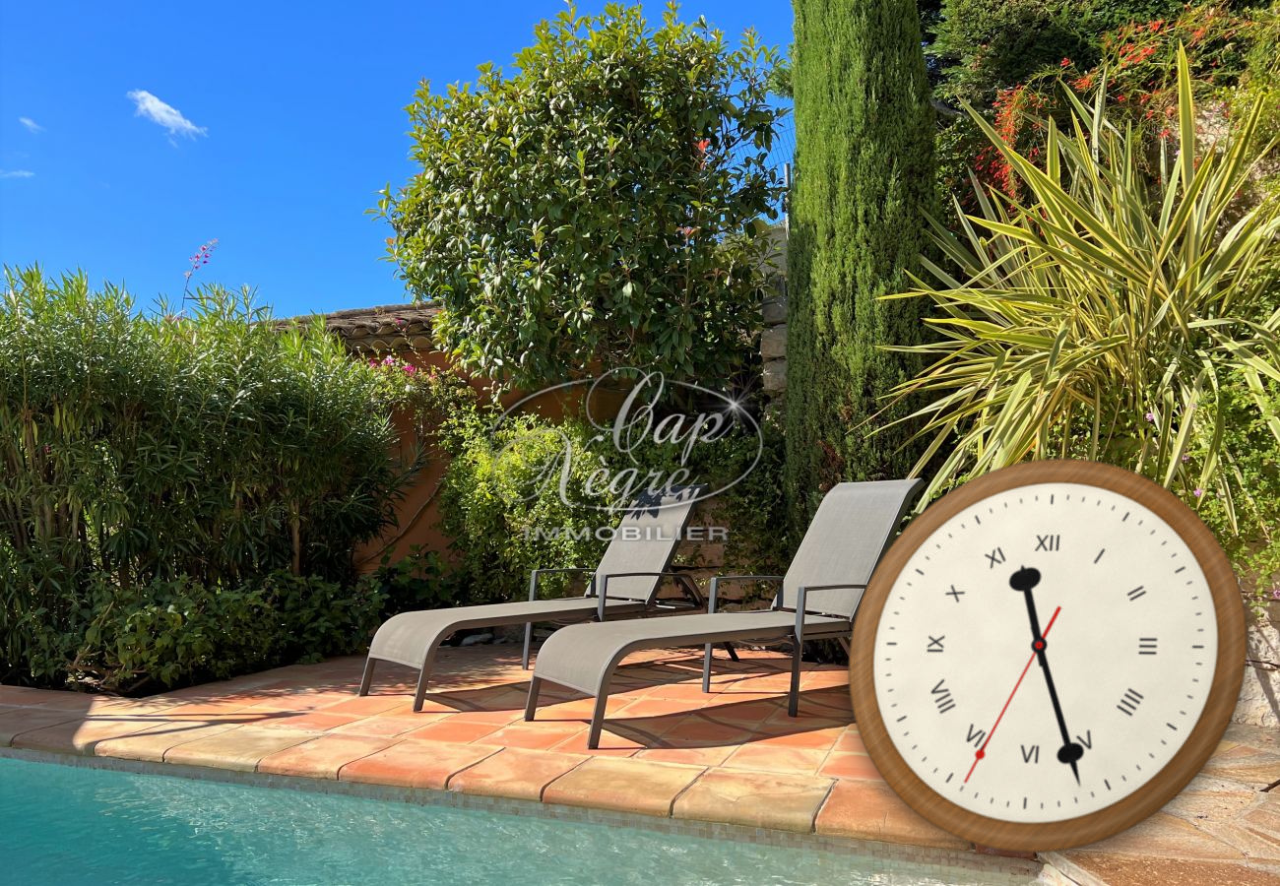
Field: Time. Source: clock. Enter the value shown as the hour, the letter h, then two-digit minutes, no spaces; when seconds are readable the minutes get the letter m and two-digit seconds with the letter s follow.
11h26m34s
